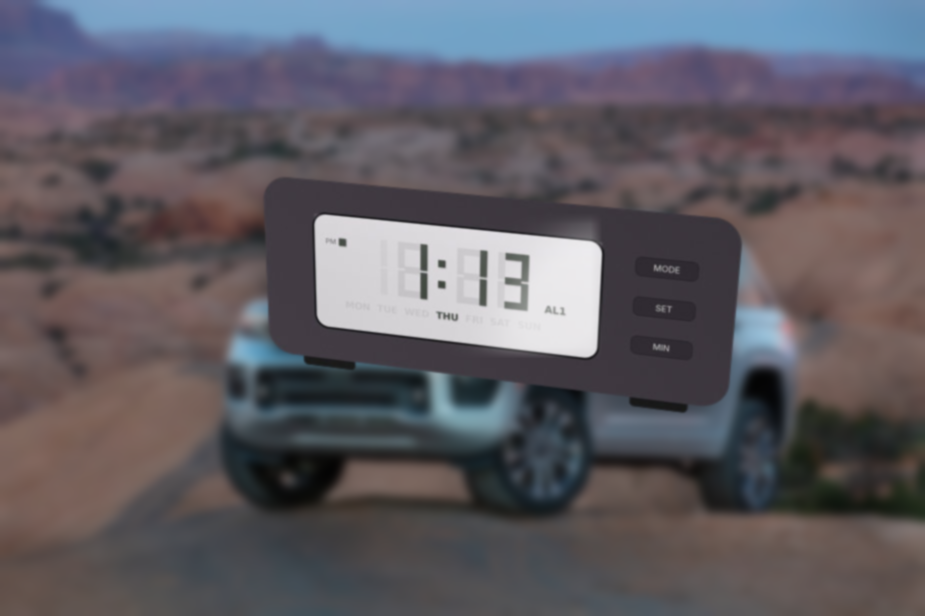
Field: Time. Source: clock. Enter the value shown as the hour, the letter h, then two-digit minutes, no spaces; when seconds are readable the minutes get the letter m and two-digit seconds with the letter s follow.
1h13
